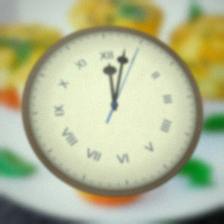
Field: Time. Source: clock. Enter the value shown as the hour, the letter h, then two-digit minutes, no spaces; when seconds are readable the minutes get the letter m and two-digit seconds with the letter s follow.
12h03m05s
